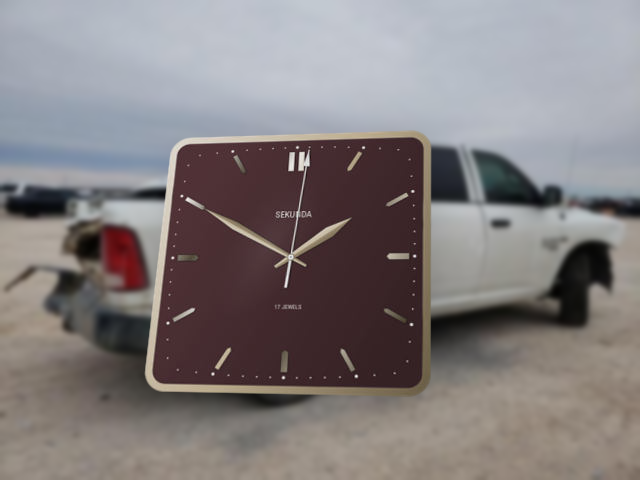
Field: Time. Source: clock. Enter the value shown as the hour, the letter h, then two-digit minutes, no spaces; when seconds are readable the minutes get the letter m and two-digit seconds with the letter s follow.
1h50m01s
